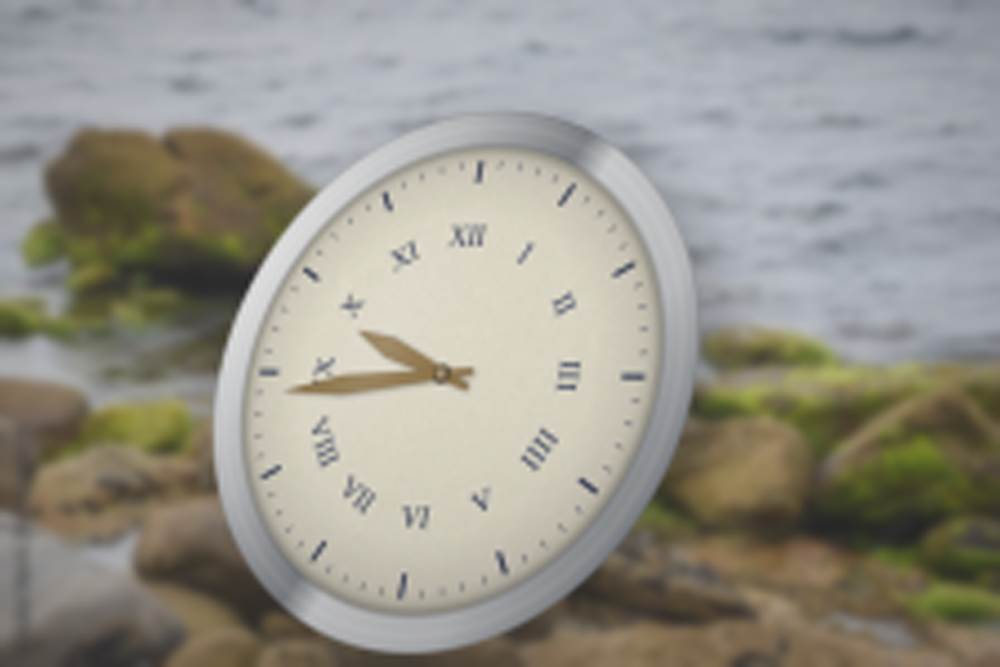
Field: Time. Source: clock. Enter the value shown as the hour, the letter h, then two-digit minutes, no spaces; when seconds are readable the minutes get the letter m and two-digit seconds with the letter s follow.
9h44
